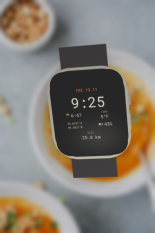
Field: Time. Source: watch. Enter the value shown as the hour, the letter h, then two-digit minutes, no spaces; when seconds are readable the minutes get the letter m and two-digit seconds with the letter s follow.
9h25
